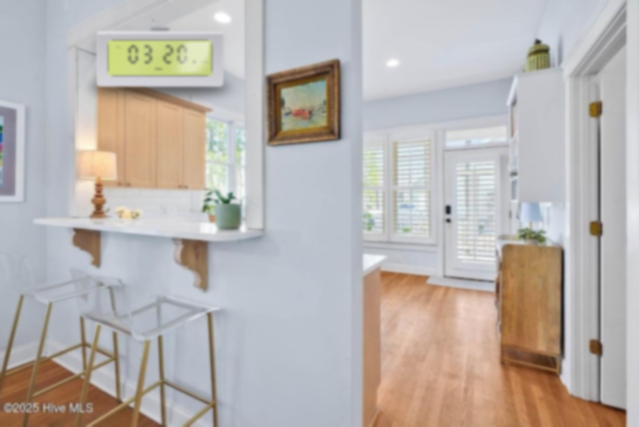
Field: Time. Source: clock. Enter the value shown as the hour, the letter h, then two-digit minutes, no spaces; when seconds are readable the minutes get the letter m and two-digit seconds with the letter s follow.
3h20
